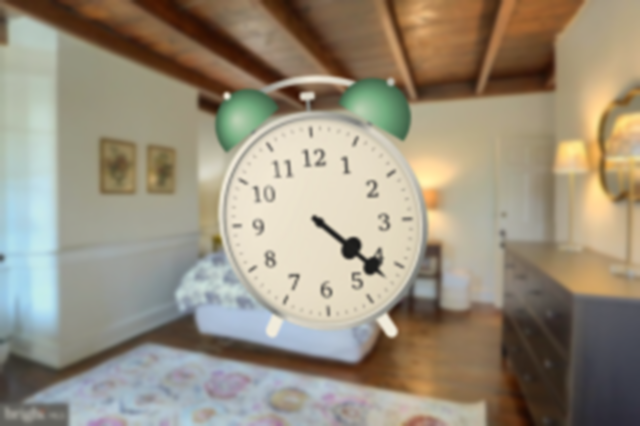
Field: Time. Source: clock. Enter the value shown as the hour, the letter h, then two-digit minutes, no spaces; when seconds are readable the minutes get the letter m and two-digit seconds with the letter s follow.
4h22
